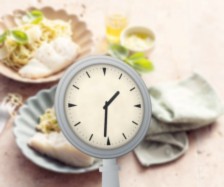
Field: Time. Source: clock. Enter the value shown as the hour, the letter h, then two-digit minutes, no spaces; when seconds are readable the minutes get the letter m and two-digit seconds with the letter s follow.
1h31
